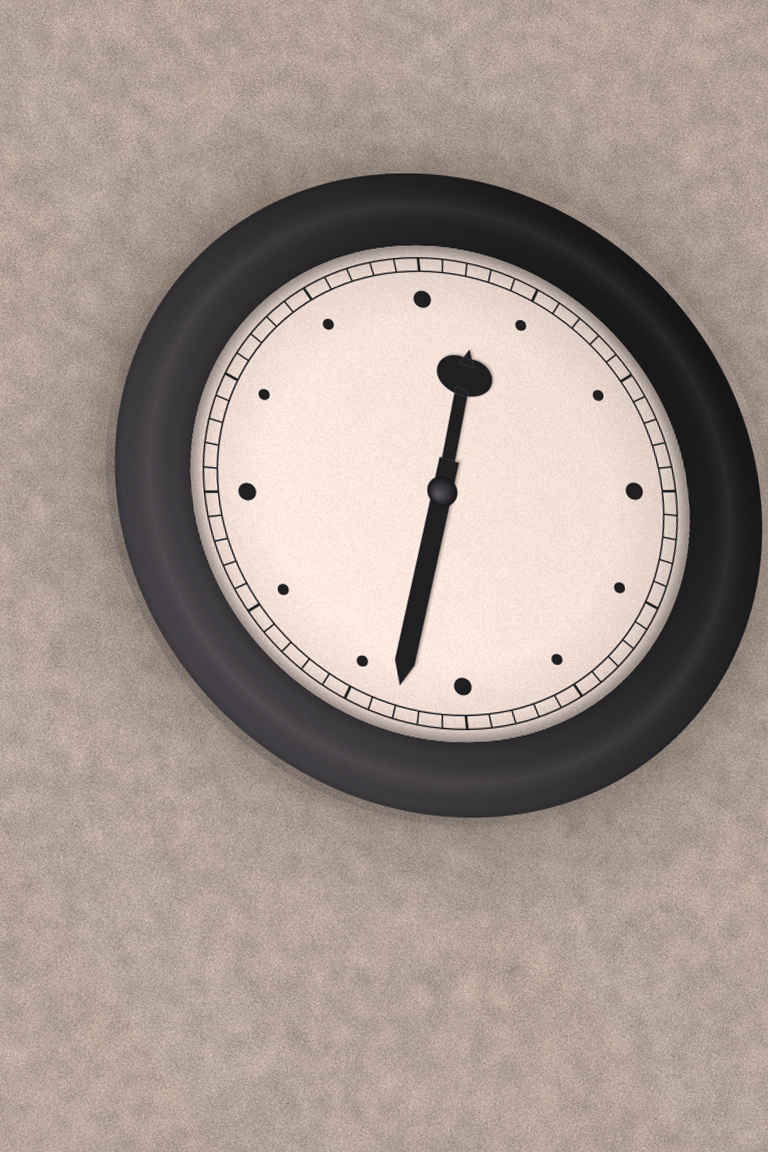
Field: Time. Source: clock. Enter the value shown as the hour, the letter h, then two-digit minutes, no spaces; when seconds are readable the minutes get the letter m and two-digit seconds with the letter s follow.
12h33
